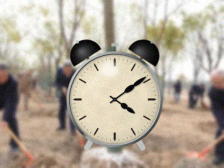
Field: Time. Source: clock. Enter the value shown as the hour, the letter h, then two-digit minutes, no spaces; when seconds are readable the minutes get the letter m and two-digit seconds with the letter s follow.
4h09
